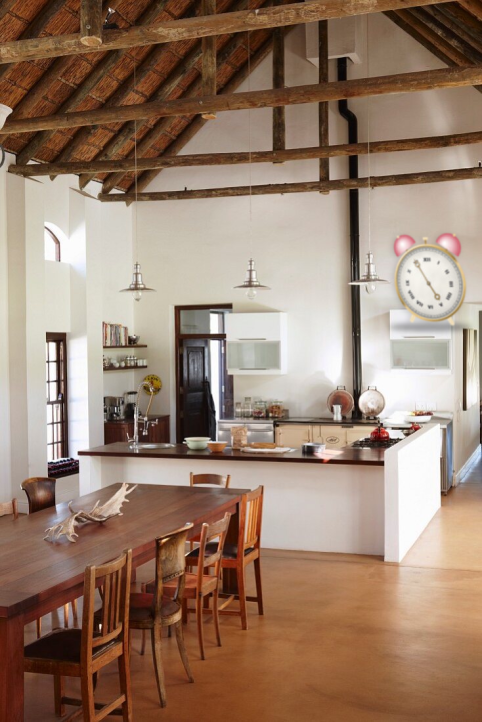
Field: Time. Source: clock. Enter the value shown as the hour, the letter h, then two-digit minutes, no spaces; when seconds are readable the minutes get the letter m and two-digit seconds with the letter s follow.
4h55
